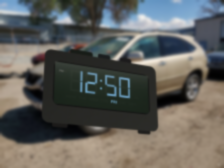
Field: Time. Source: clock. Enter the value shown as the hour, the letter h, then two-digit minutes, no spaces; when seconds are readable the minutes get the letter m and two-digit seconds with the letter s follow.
12h50
